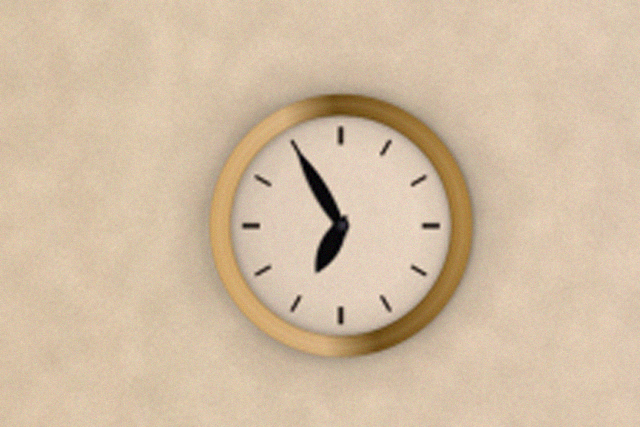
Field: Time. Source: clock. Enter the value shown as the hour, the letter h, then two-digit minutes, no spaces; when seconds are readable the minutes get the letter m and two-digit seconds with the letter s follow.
6h55
